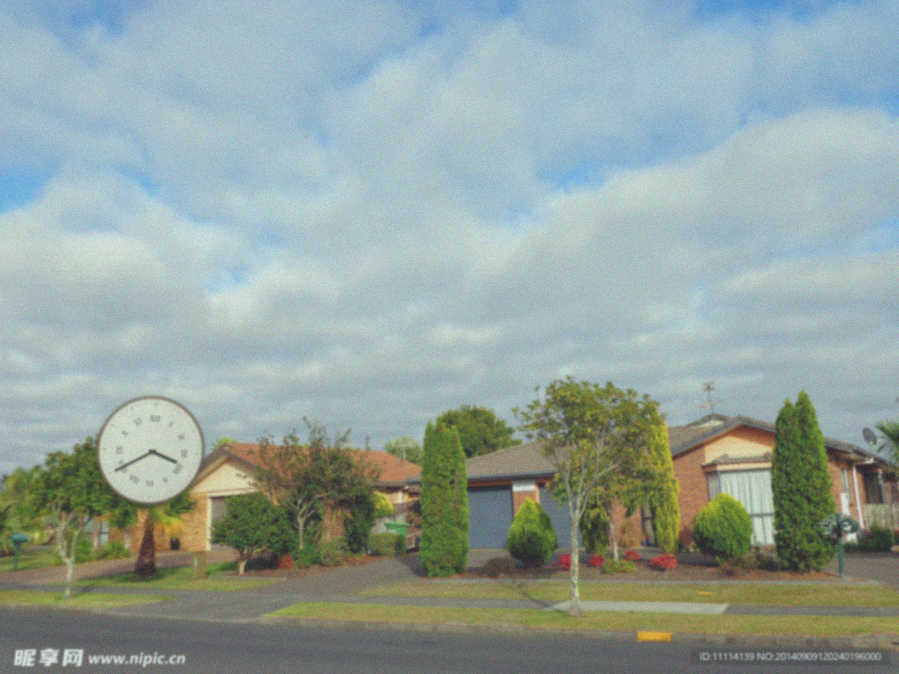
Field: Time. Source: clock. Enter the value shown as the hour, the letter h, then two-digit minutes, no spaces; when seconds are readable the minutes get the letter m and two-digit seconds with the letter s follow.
3h40
